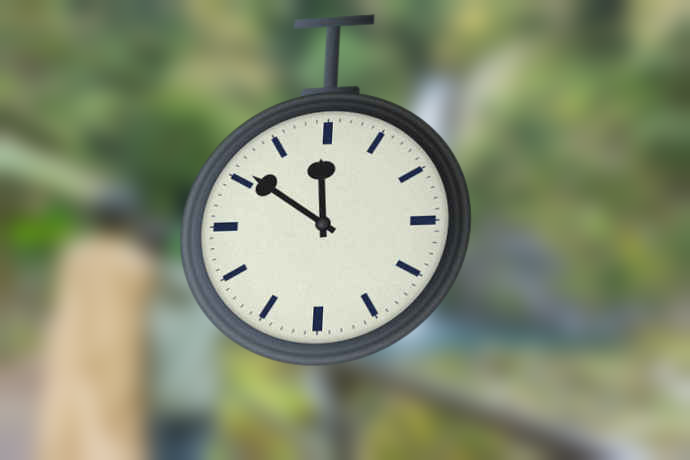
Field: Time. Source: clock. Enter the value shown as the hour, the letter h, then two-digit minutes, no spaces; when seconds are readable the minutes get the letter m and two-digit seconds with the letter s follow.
11h51
